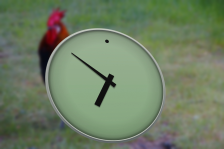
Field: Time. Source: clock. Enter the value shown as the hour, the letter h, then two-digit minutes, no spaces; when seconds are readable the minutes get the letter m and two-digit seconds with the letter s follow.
6h51
